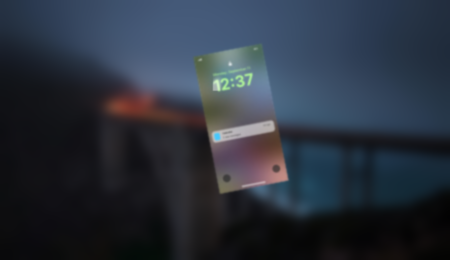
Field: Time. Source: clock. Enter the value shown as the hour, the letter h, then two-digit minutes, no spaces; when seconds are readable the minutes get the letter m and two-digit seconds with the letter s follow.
12h37
